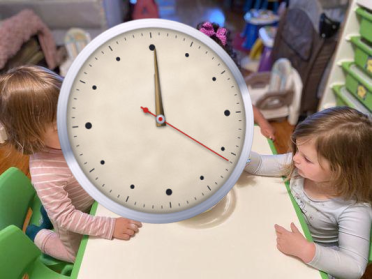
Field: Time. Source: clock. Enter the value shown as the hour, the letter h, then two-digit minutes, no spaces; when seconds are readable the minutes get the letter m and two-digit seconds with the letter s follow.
12h00m21s
